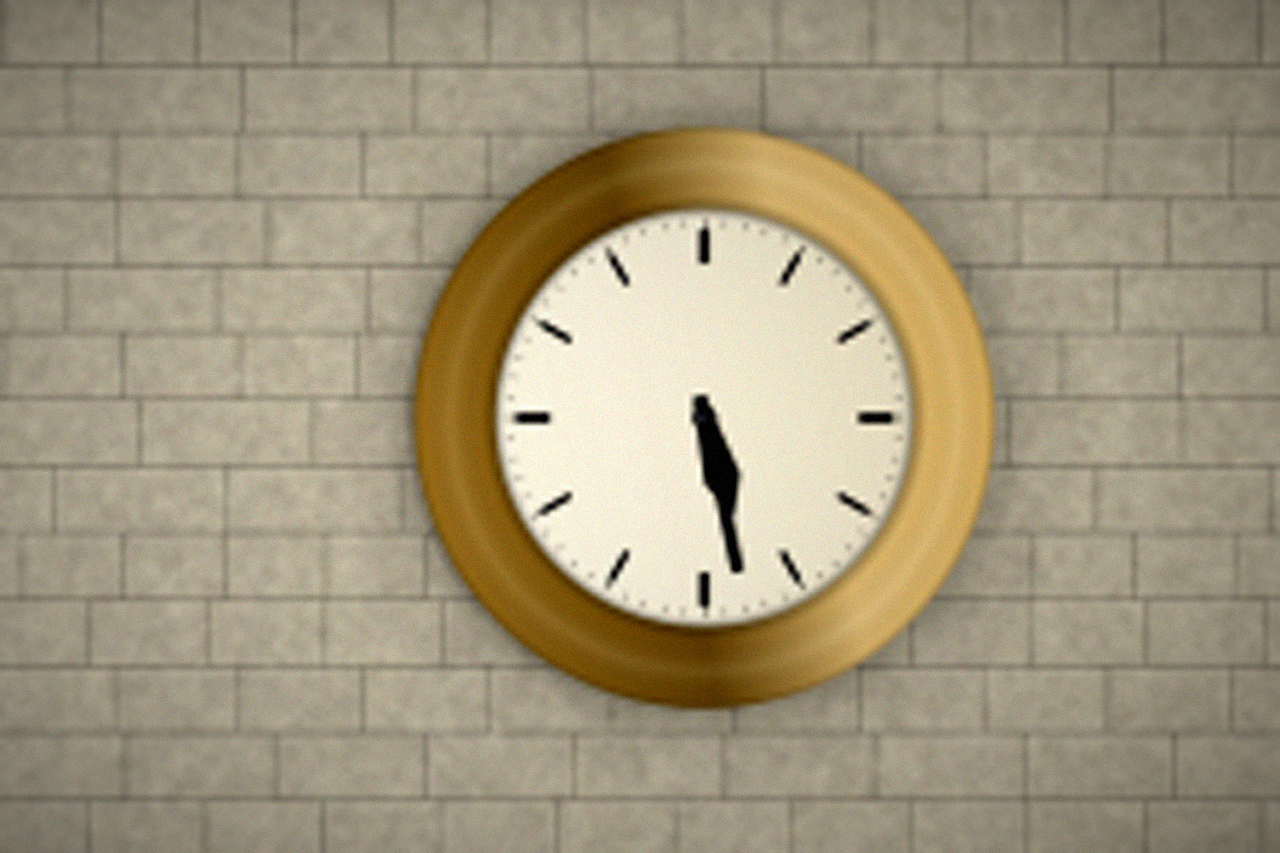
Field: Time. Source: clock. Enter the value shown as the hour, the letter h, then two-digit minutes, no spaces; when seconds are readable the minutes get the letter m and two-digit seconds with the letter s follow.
5h28
